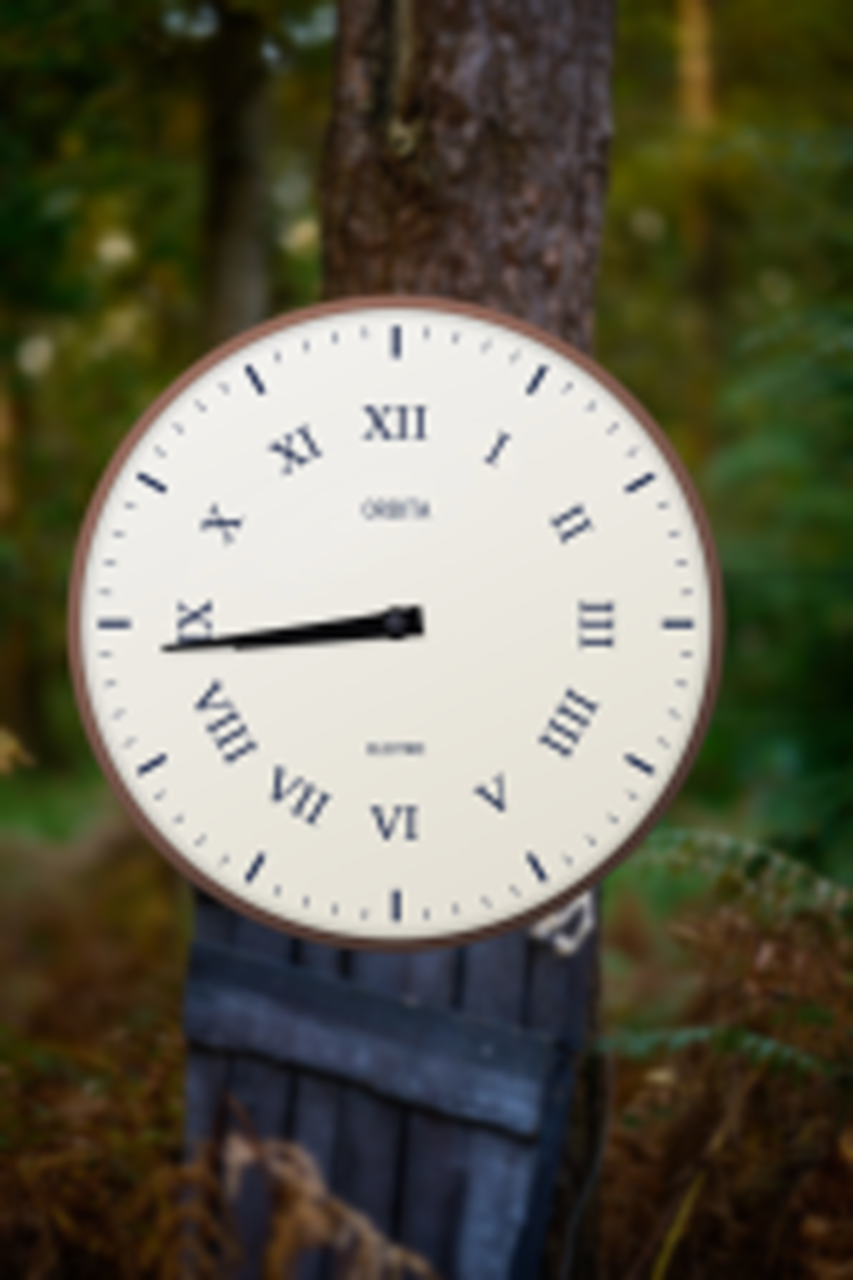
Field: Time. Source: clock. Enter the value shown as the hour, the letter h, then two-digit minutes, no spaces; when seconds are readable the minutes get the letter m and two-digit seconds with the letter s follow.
8h44
